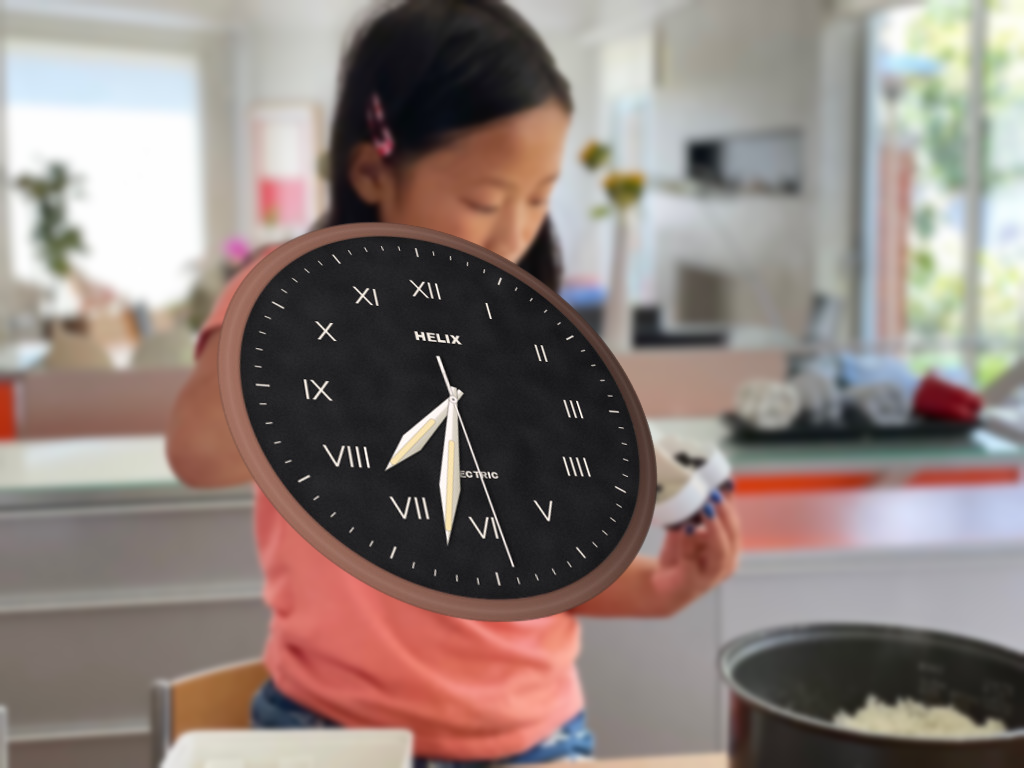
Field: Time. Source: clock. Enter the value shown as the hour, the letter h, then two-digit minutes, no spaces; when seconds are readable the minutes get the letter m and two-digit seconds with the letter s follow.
7h32m29s
